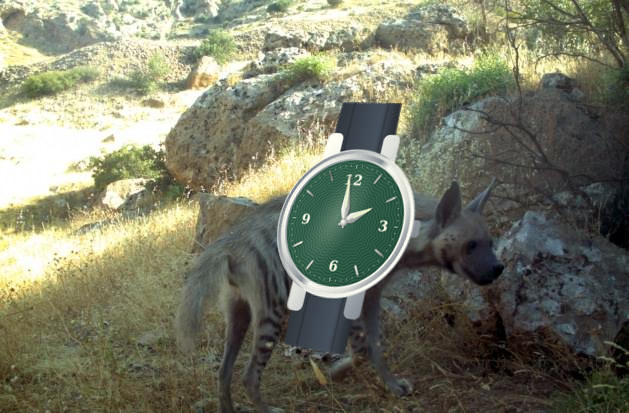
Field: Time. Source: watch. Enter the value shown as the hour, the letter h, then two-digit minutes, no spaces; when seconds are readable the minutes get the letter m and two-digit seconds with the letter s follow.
1h59
